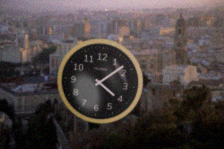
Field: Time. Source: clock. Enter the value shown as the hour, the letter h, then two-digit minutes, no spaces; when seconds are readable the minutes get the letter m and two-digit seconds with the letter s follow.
4h08
